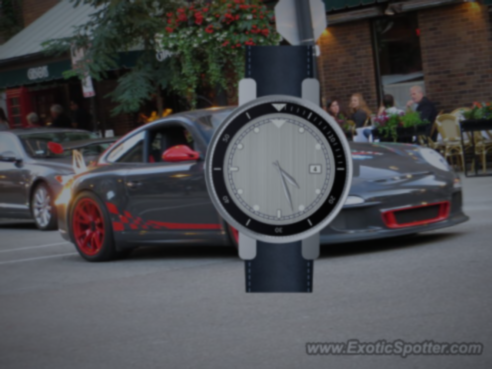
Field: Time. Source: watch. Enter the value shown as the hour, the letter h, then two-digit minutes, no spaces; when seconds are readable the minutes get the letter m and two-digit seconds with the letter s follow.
4h27
